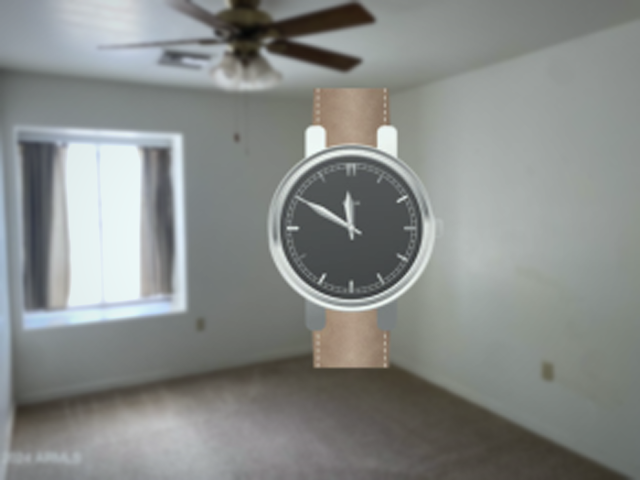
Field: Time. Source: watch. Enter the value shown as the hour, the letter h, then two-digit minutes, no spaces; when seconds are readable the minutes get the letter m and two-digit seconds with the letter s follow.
11h50
